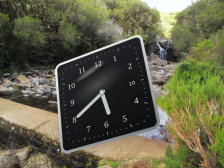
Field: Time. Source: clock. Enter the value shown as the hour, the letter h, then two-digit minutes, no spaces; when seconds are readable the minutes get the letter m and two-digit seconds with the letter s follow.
5h40
